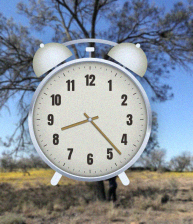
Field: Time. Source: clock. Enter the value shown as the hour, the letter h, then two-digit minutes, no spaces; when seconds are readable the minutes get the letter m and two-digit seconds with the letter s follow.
8h23
